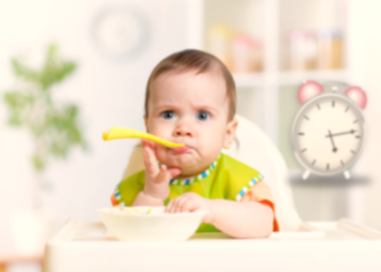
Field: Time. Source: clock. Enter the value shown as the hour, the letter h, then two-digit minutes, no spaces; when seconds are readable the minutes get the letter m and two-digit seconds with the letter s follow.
5h13
